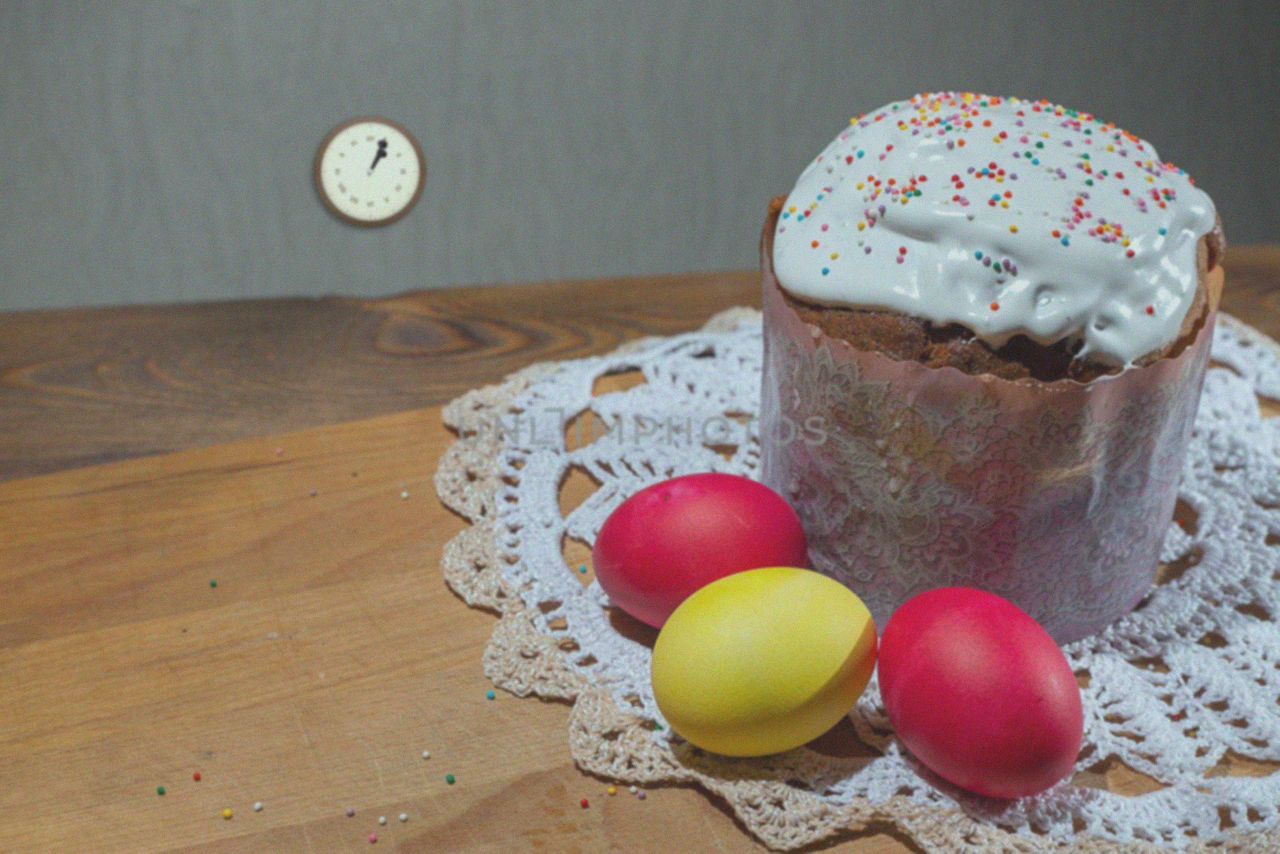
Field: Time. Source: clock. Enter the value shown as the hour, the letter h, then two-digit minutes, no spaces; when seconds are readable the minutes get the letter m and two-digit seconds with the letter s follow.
1h04
